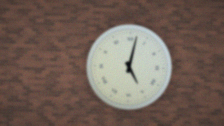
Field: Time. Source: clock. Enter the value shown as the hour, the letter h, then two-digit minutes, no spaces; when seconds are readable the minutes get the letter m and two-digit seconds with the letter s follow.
5h02
